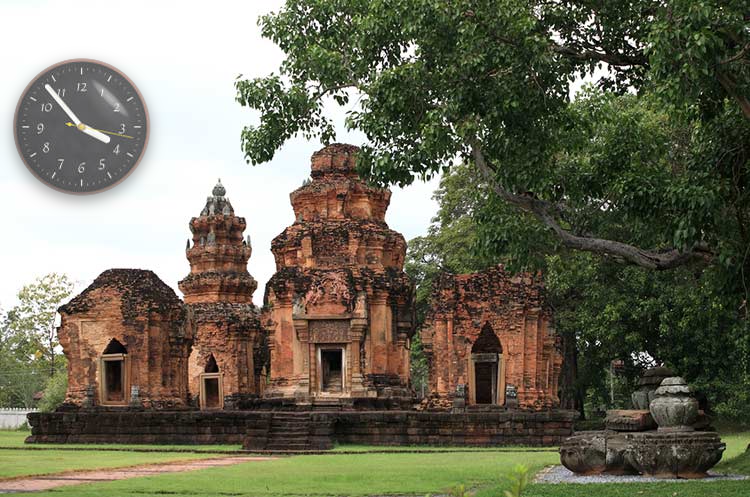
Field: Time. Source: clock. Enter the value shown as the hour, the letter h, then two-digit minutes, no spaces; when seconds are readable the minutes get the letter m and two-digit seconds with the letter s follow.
3h53m17s
